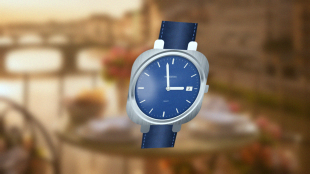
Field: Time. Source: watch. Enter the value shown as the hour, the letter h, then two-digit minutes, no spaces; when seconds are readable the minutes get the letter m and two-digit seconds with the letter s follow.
2h58
